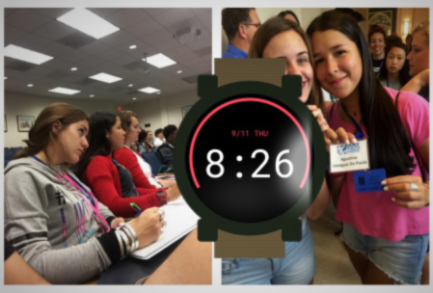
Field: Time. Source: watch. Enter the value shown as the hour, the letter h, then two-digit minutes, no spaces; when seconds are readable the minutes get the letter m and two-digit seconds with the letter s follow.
8h26
